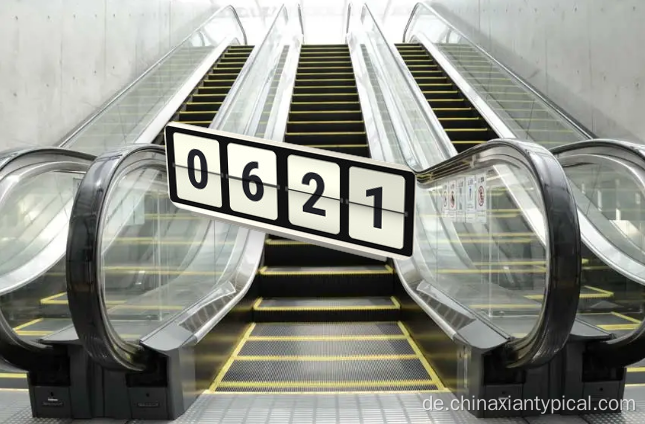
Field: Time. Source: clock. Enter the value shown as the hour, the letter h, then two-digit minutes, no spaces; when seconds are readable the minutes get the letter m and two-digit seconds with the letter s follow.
6h21
